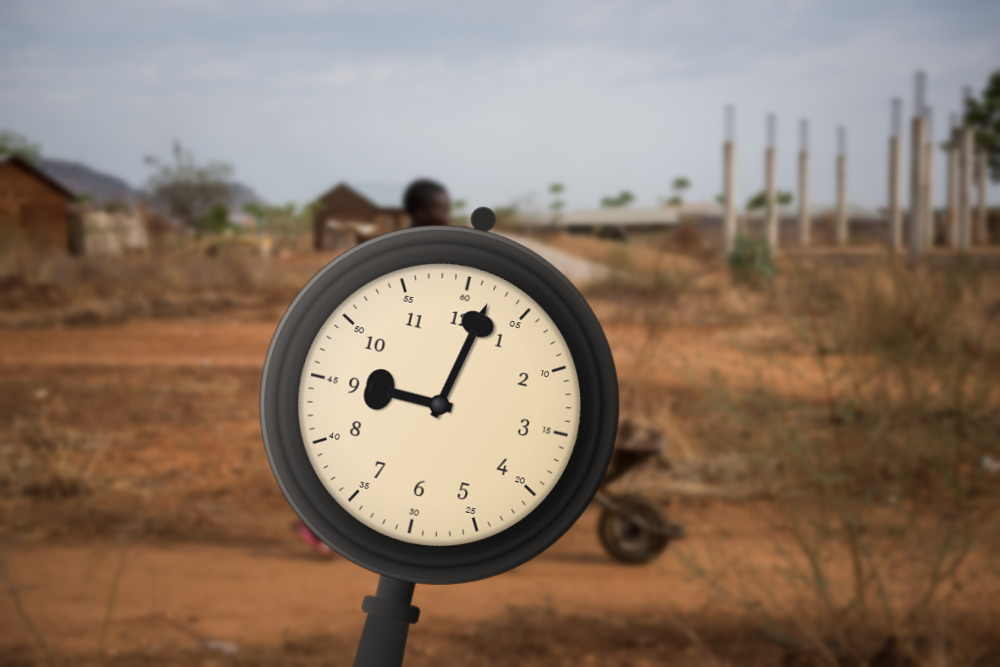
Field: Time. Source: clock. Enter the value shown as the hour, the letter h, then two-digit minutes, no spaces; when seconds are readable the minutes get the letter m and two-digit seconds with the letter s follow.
9h02
